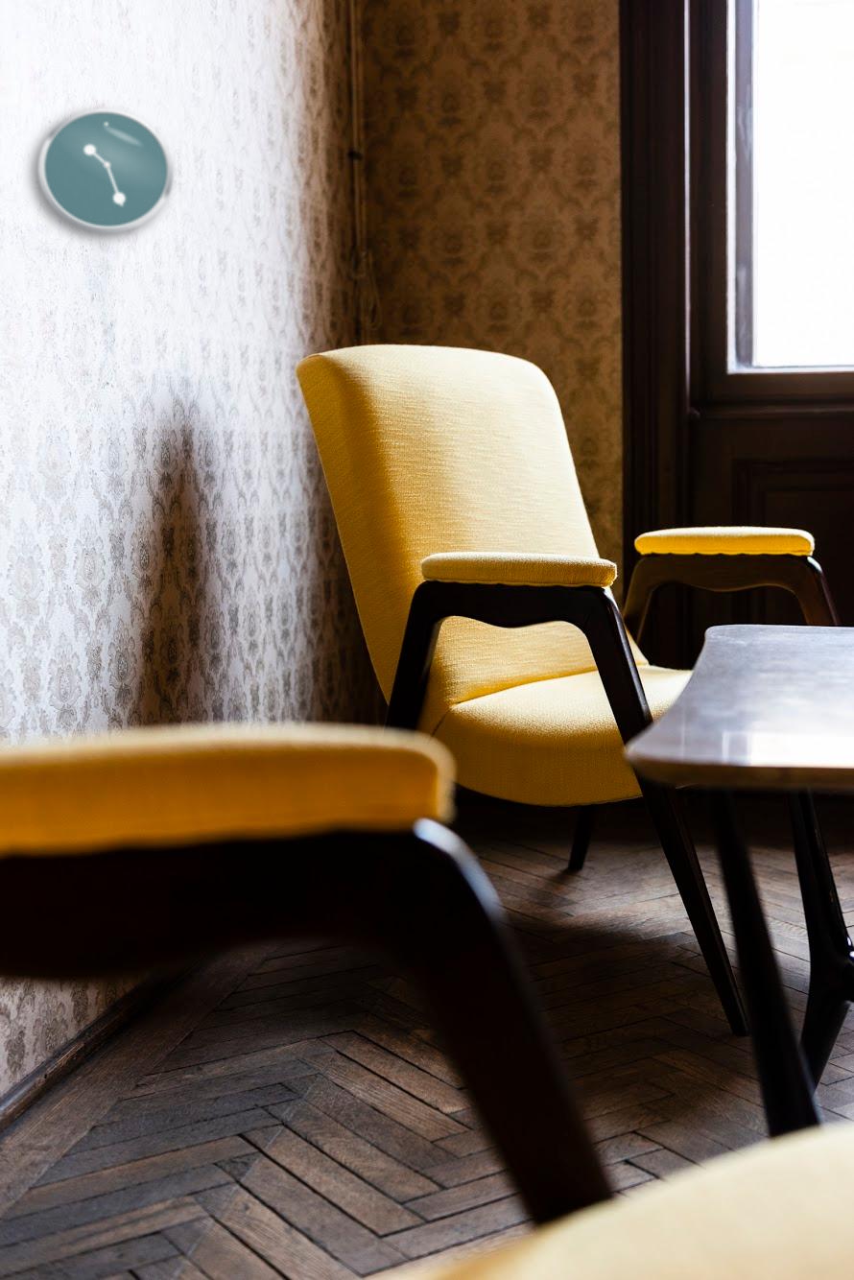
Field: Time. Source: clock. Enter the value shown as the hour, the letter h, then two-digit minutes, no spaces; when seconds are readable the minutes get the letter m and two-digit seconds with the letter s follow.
10h27
